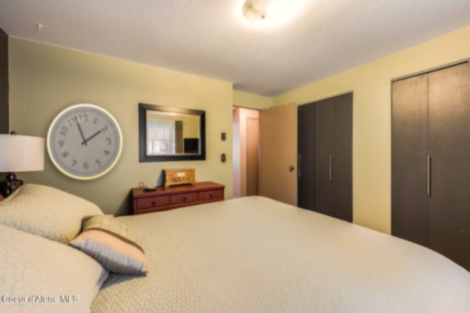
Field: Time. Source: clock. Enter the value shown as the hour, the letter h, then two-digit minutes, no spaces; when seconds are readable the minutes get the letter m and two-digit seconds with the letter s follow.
1h57
